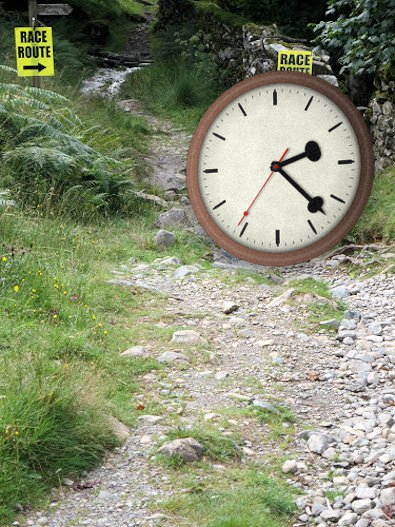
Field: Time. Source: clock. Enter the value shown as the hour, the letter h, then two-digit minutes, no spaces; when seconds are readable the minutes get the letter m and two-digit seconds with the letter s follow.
2h22m36s
